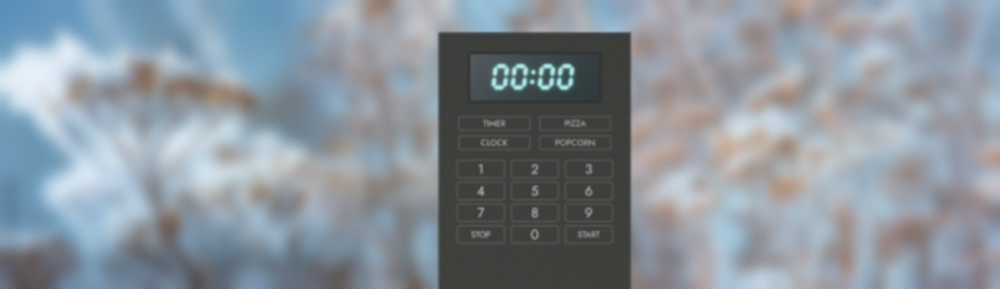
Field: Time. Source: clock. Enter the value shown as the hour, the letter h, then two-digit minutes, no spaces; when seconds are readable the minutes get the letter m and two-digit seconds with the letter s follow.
0h00
